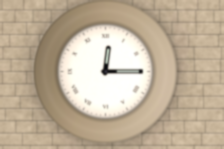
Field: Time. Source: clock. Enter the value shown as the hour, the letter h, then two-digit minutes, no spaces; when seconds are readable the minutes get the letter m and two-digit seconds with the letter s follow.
12h15
